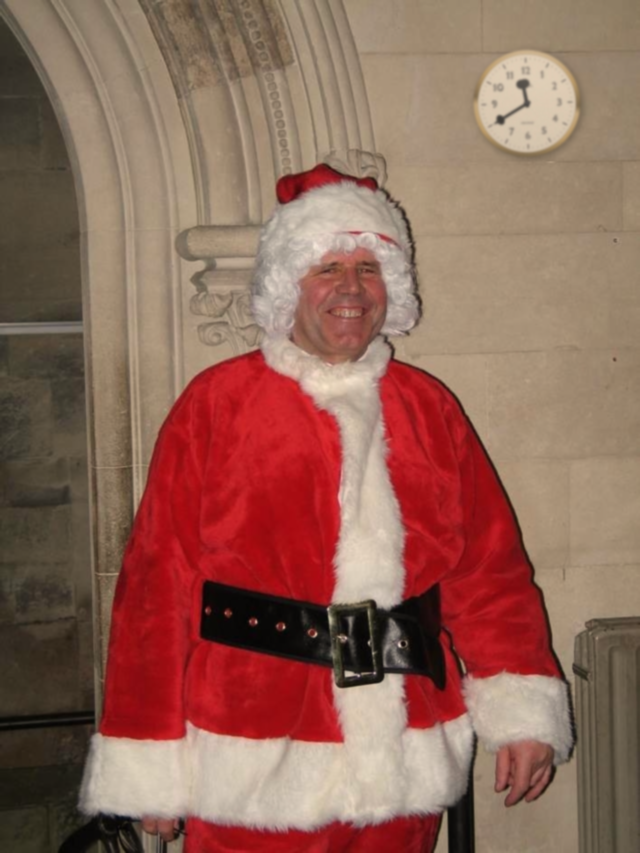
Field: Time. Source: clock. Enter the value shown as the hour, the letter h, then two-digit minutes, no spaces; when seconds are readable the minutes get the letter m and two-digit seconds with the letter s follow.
11h40
